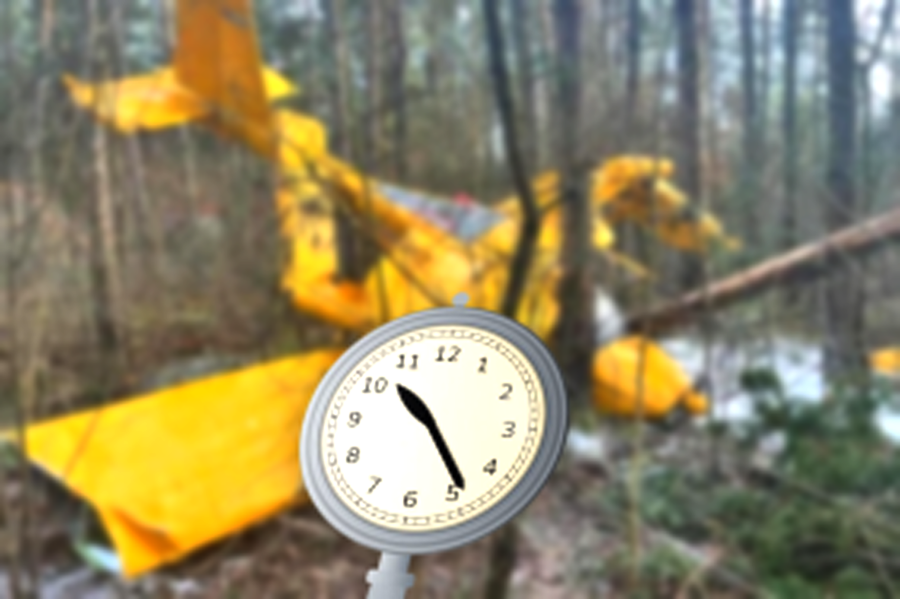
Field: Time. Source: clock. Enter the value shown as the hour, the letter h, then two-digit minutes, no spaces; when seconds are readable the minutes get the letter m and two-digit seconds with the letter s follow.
10h24
